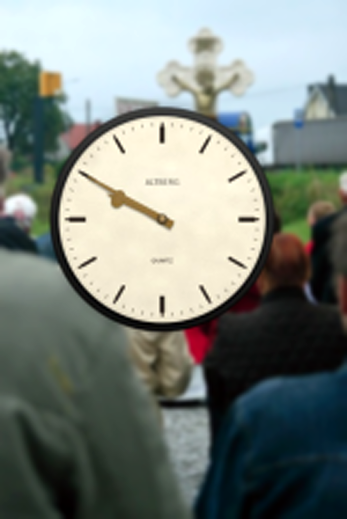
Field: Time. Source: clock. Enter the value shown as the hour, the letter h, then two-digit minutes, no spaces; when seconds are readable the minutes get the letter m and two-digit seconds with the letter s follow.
9h50
